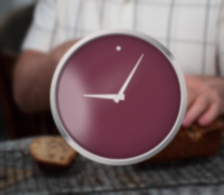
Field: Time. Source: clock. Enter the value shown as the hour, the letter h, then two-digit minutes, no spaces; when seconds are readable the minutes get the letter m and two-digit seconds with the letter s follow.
9h05
